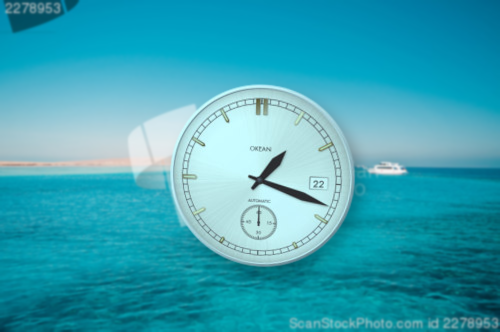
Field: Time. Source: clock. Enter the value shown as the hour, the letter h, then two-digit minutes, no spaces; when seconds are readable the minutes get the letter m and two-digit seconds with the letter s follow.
1h18
